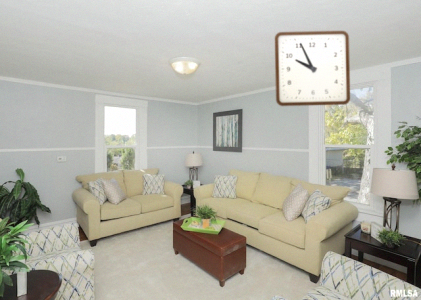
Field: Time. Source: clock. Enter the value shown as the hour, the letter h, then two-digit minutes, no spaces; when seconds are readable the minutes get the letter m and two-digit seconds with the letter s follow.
9h56
